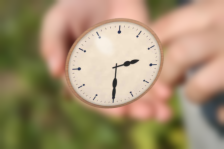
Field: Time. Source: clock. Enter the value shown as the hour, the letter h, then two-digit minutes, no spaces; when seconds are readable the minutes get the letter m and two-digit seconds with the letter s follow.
2h30
